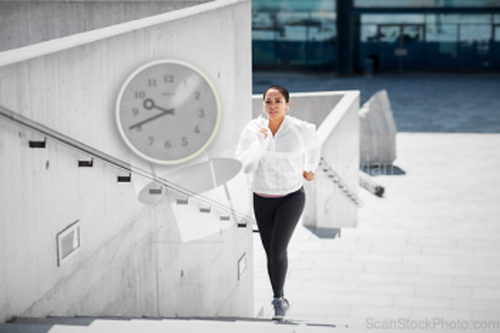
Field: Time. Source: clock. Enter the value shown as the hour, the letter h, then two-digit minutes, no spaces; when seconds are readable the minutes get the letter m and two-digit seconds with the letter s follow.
9h41
